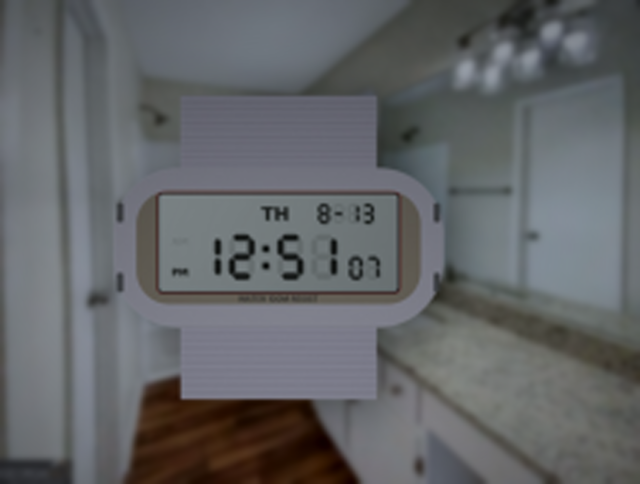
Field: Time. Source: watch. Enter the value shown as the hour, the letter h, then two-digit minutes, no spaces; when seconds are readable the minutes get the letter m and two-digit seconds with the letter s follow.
12h51m07s
